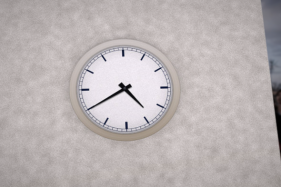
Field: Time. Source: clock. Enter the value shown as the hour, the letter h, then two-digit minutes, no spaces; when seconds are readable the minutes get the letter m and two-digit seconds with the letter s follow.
4h40
